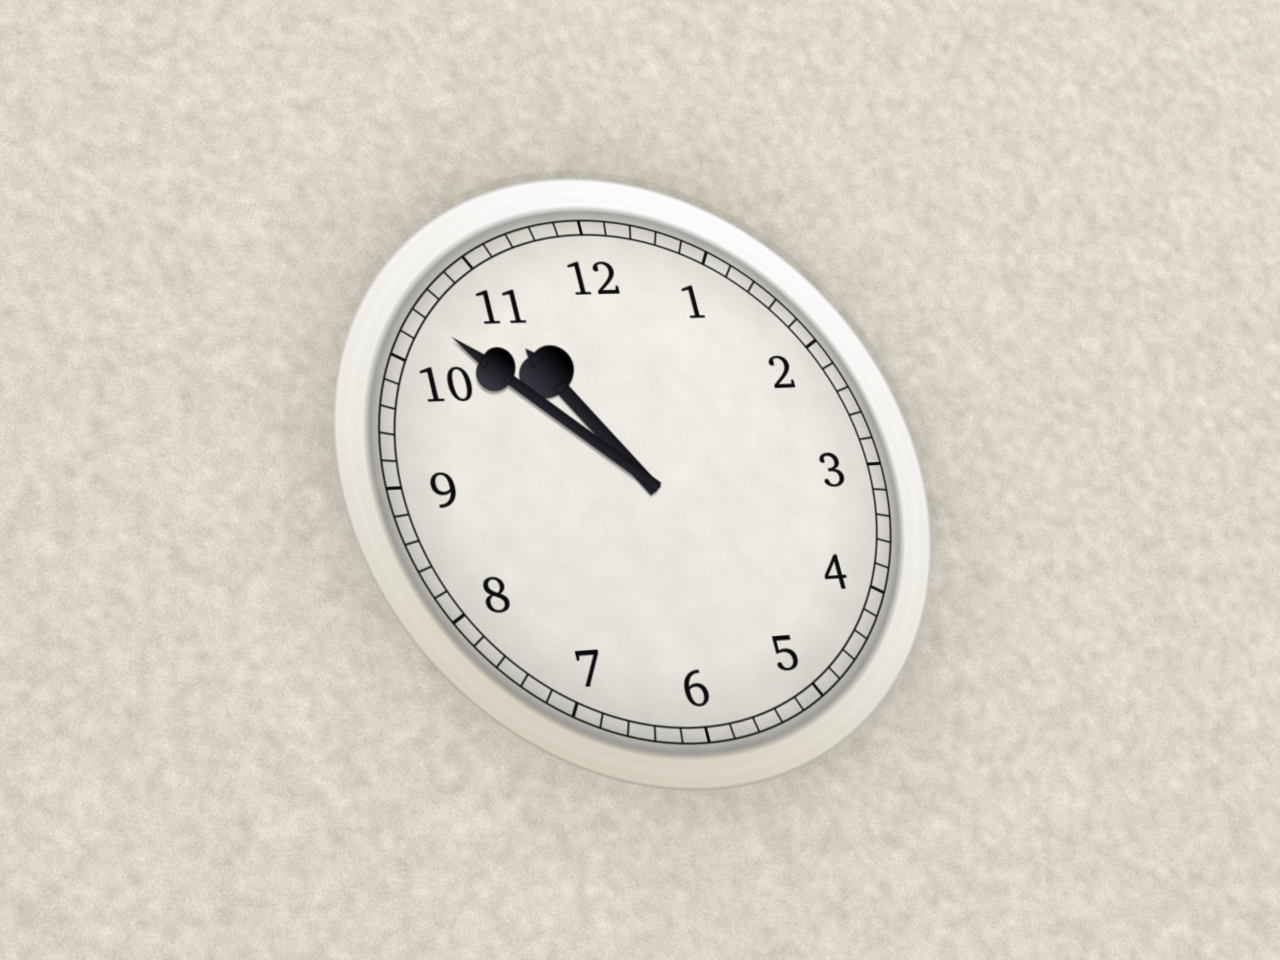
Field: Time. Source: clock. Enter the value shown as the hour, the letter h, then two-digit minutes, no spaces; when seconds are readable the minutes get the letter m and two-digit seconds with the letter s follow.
10h52
